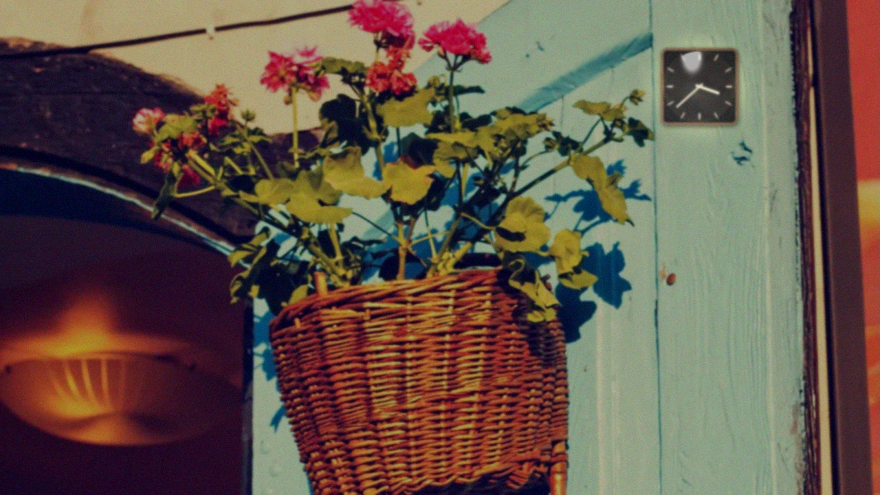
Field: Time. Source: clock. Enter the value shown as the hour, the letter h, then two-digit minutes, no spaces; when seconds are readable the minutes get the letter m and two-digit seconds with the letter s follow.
3h38
